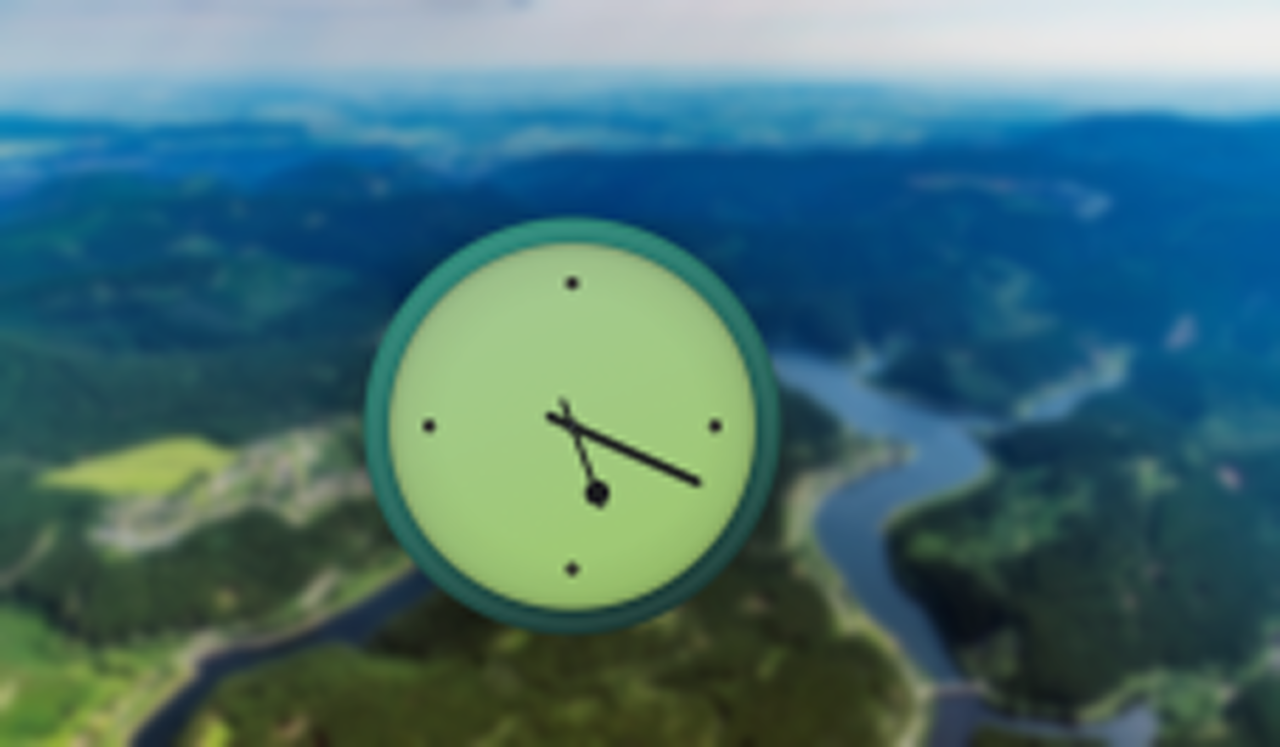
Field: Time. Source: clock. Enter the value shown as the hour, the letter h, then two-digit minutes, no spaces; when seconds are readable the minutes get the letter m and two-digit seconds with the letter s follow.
5h19
